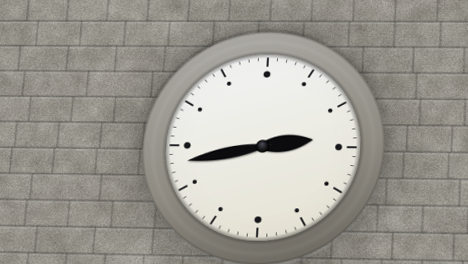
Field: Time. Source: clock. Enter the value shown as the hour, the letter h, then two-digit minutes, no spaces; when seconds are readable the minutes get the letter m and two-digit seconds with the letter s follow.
2h43
